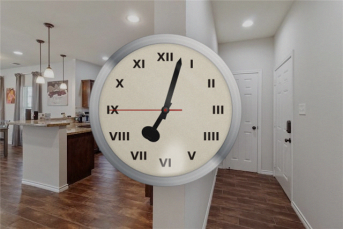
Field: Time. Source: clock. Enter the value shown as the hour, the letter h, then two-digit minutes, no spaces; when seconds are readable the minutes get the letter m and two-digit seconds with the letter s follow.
7h02m45s
